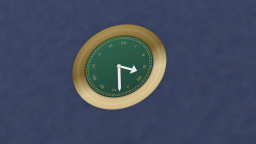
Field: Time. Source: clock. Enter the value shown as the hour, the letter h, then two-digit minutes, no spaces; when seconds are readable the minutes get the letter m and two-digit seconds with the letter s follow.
3h28
